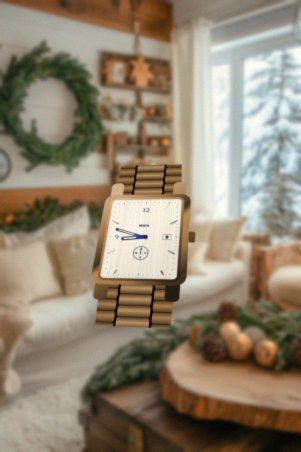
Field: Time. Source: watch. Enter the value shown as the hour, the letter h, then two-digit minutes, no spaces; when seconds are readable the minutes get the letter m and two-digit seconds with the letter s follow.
8h48
